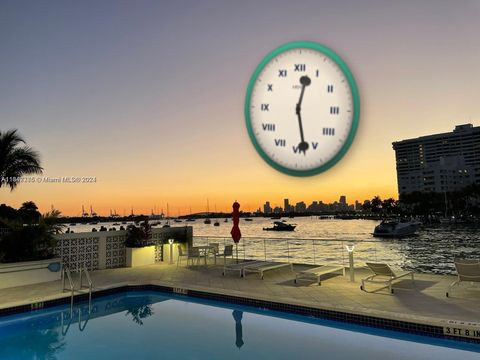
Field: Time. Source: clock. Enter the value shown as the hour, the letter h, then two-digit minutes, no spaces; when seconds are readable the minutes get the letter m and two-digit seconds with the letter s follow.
12h28
